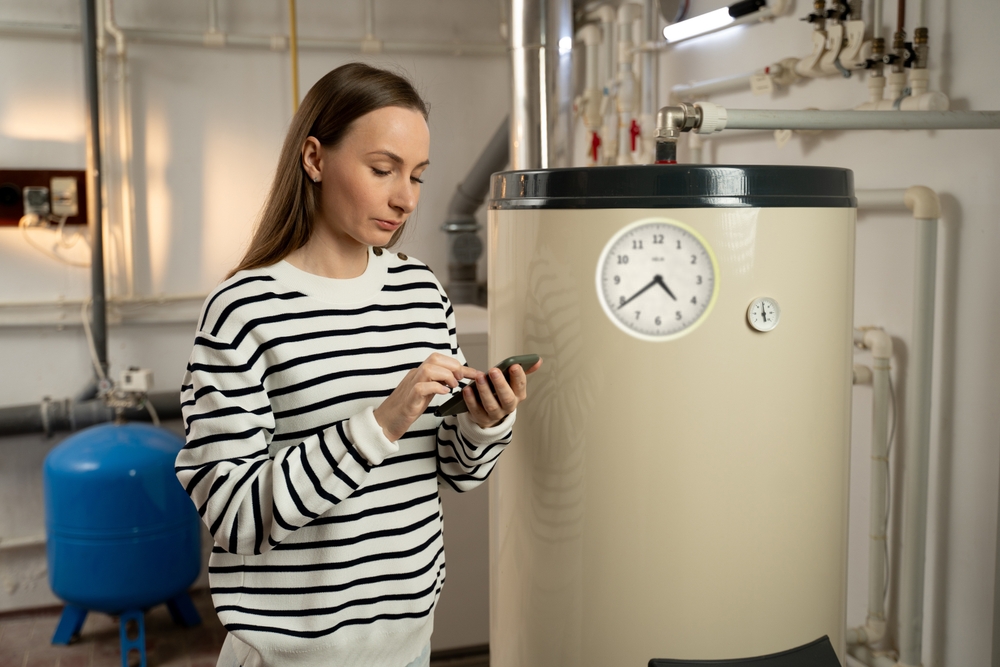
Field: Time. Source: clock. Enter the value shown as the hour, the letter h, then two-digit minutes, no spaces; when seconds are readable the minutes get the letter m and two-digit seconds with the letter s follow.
4h39
